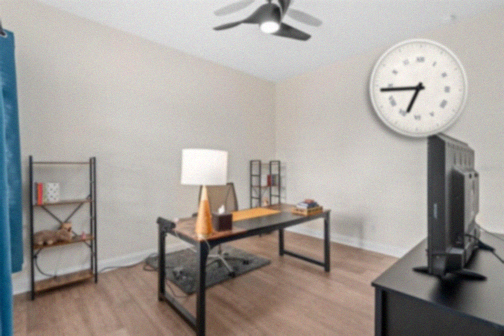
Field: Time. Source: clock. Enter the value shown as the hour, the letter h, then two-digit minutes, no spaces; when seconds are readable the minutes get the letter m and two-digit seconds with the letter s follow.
6h44
